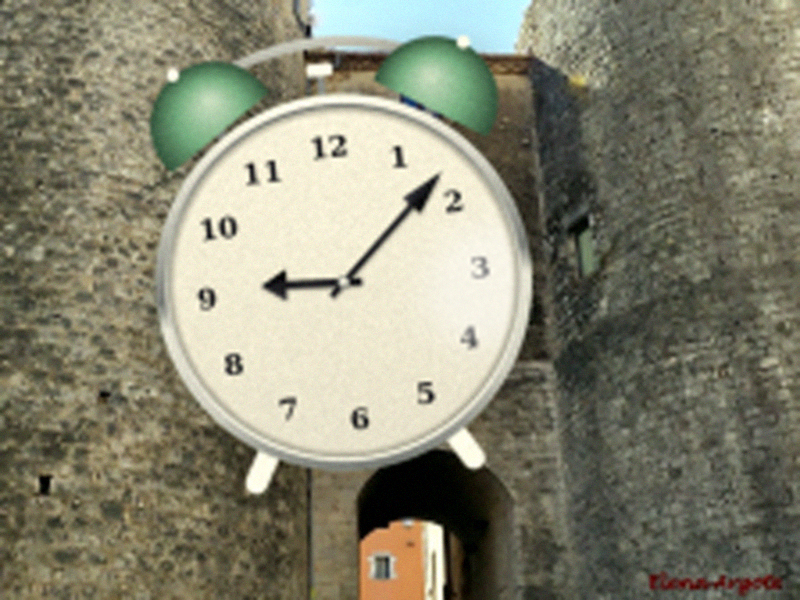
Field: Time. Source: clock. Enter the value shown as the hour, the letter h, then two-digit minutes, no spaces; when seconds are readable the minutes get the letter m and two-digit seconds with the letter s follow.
9h08
